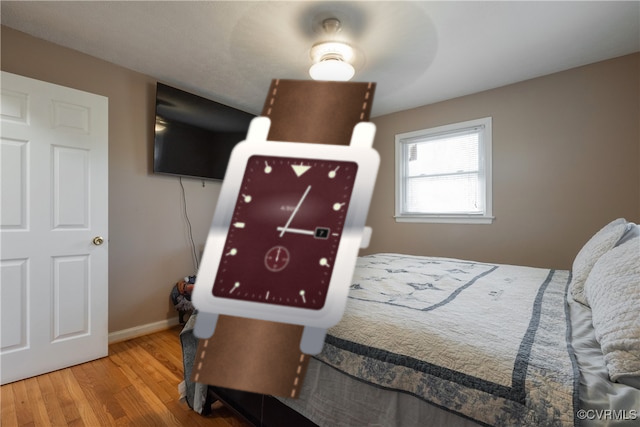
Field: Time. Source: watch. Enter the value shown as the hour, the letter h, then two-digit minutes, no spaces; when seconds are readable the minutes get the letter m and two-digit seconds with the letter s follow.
3h03
